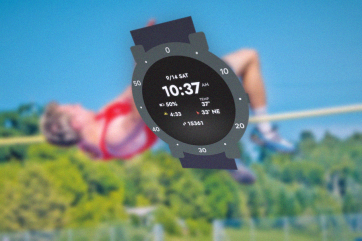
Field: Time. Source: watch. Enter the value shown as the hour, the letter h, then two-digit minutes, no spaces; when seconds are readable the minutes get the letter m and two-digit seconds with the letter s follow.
10h37
